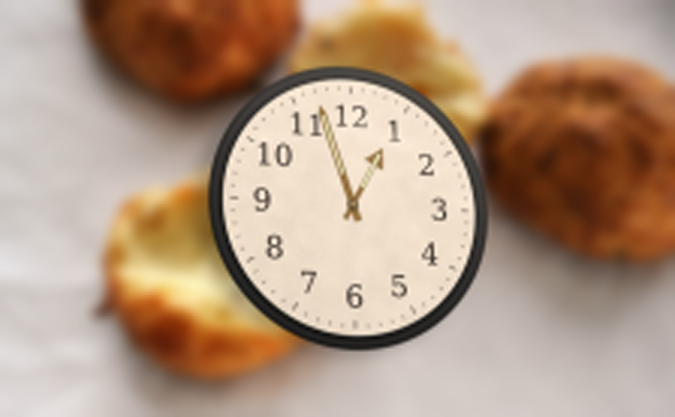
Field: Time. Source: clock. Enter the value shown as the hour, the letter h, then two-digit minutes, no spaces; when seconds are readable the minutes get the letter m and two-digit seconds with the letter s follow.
12h57
